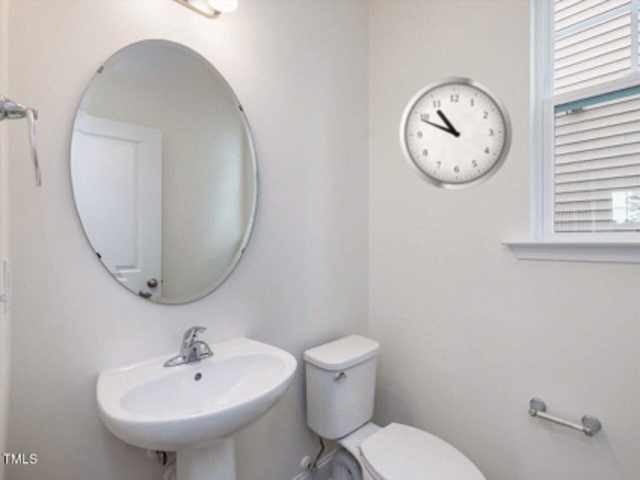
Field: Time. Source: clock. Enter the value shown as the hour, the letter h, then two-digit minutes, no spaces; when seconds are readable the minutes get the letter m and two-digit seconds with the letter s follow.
10h49
